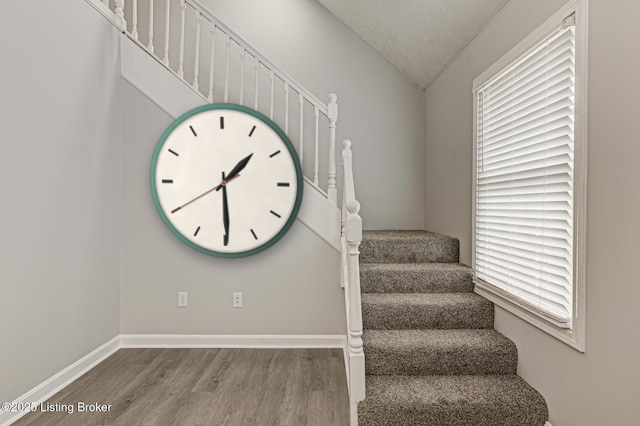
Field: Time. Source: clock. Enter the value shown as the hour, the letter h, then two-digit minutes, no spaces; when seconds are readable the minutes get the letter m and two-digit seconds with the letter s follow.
1h29m40s
